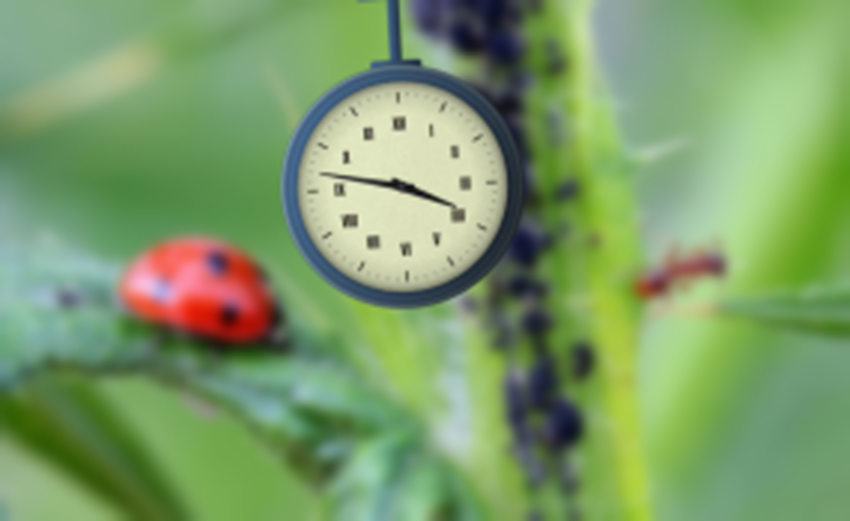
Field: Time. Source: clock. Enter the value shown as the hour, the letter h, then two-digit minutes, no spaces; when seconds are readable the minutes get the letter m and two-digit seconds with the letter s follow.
3h47
